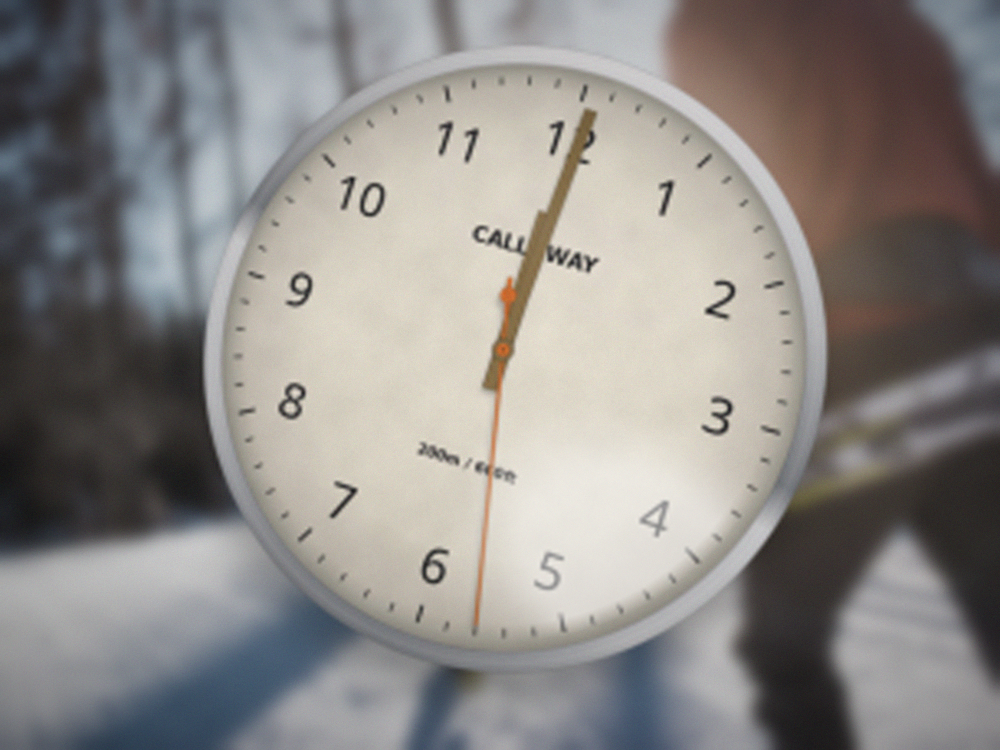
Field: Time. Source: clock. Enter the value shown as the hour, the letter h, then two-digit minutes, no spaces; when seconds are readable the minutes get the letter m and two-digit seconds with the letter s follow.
12h00m28s
